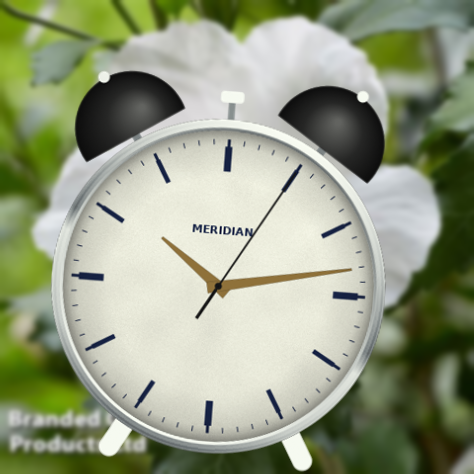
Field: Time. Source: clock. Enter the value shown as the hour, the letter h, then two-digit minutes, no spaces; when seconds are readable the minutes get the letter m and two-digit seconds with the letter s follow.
10h13m05s
